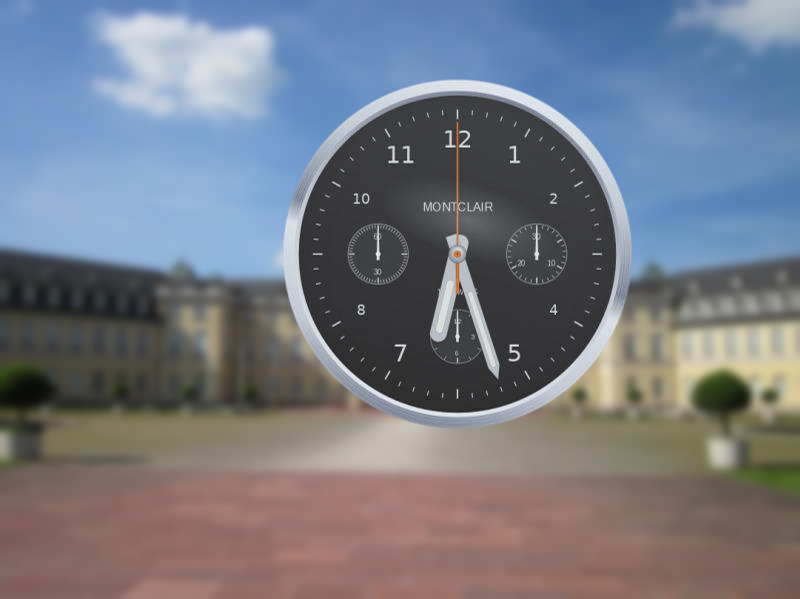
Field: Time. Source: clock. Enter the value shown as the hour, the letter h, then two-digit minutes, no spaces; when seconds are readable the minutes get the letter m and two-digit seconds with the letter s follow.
6h27
